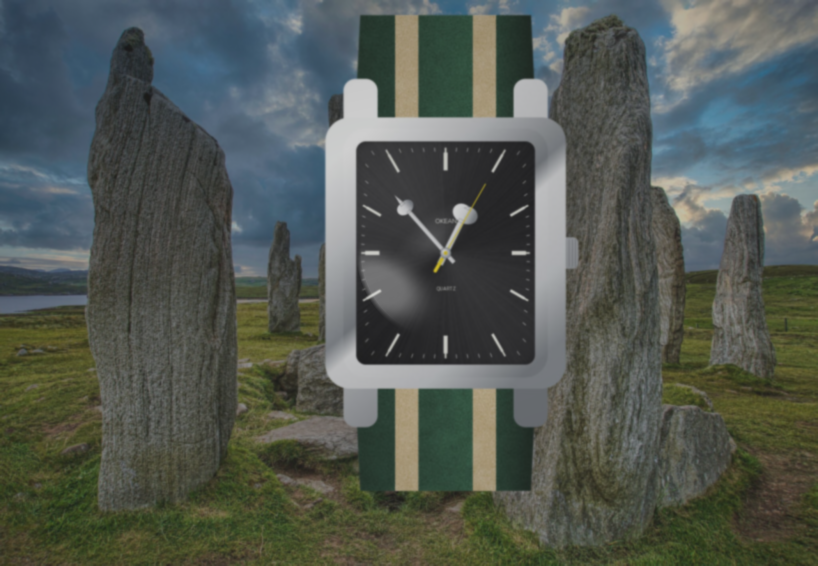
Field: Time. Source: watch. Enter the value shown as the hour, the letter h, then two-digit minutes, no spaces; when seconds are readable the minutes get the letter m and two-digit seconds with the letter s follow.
12h53m05s
